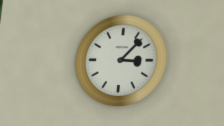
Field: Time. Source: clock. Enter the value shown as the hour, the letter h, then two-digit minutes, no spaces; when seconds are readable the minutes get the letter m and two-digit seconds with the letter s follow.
3h07
